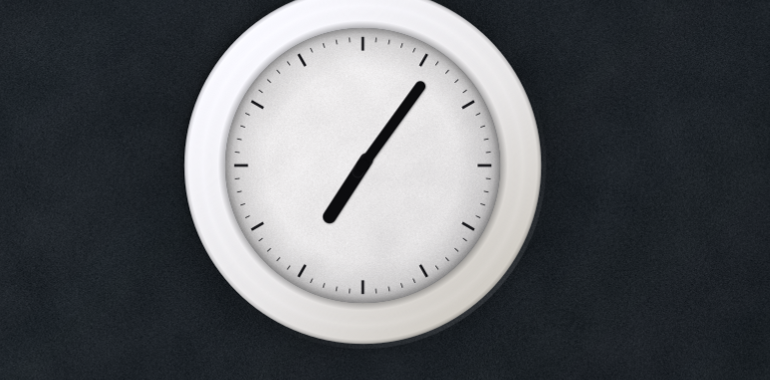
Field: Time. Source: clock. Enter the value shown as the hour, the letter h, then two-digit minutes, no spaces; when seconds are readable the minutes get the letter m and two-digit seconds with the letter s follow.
7h06
